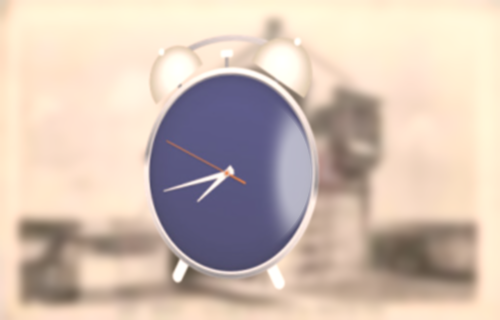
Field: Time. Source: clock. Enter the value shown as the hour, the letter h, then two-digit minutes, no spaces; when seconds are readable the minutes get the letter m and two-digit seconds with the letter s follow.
7h42m49s
